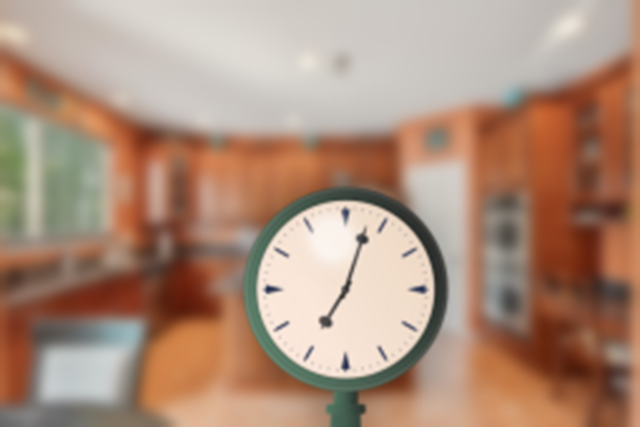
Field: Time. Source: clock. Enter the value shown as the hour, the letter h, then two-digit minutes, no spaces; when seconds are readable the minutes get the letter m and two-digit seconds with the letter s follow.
7h03
